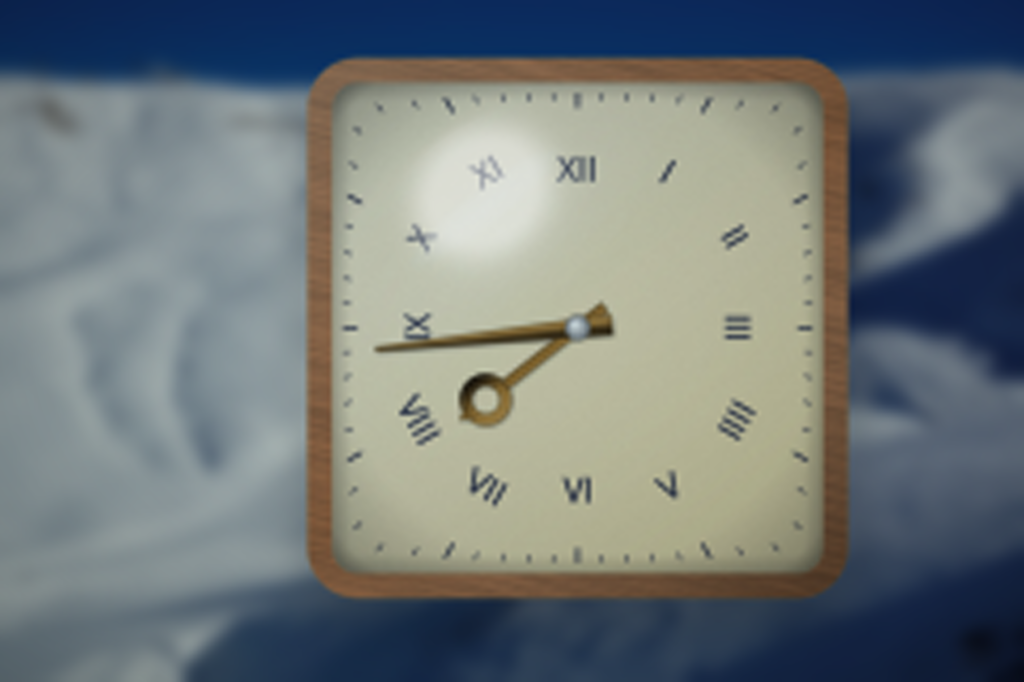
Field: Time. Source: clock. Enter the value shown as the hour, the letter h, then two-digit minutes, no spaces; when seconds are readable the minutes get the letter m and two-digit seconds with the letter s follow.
7h44
